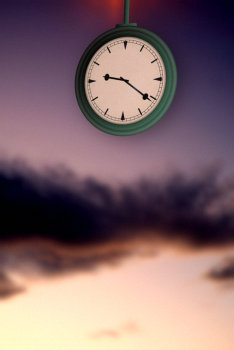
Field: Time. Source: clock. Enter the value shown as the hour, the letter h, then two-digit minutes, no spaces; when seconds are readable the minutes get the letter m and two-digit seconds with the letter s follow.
9h21
